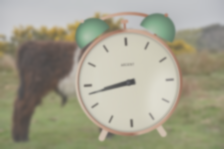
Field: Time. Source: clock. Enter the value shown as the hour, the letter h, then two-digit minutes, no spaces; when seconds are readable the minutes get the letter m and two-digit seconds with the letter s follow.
8h43
